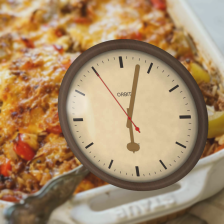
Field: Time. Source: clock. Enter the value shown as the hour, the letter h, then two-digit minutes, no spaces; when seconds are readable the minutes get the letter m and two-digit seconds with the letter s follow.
6h02m55s
